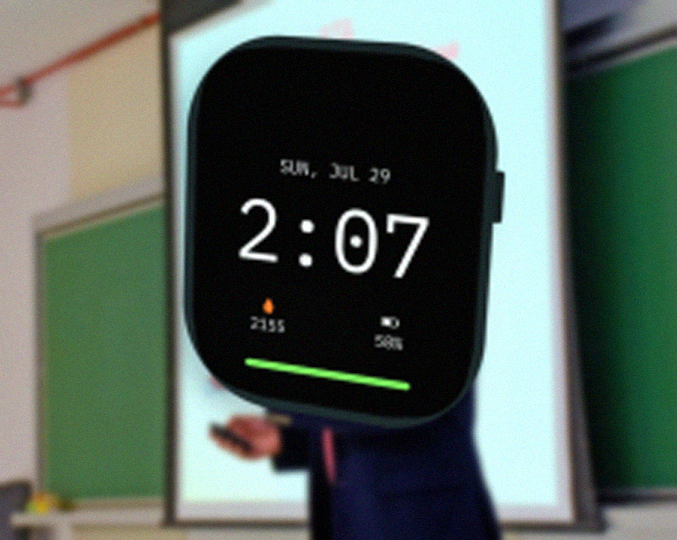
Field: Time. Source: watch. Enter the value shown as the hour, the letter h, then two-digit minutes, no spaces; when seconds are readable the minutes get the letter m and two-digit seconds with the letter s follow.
2h07
